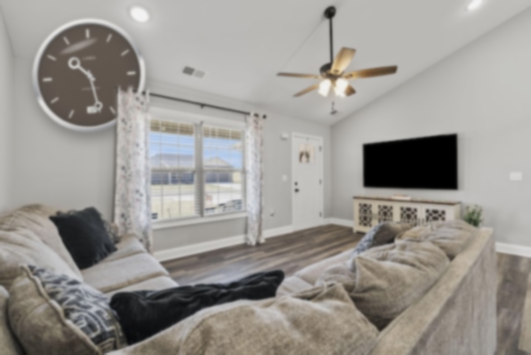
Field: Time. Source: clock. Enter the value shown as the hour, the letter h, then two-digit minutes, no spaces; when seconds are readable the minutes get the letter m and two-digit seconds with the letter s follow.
10h28
